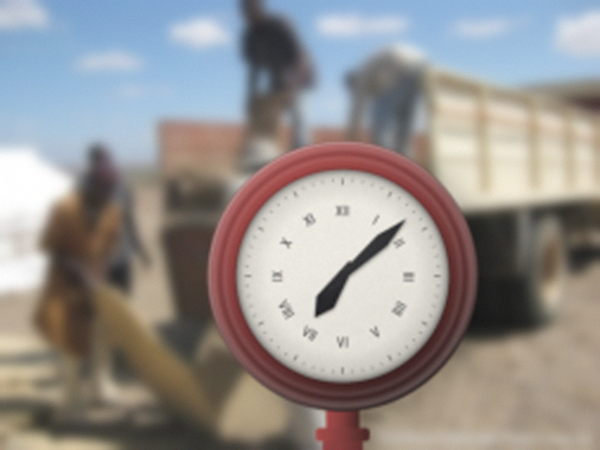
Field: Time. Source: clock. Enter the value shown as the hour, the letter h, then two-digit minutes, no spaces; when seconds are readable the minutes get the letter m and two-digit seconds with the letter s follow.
7h08
